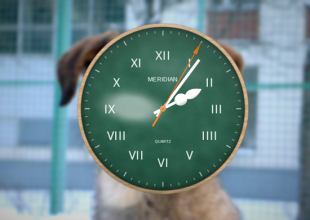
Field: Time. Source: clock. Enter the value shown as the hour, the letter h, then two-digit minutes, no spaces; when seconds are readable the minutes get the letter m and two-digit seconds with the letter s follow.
2h06m05s
